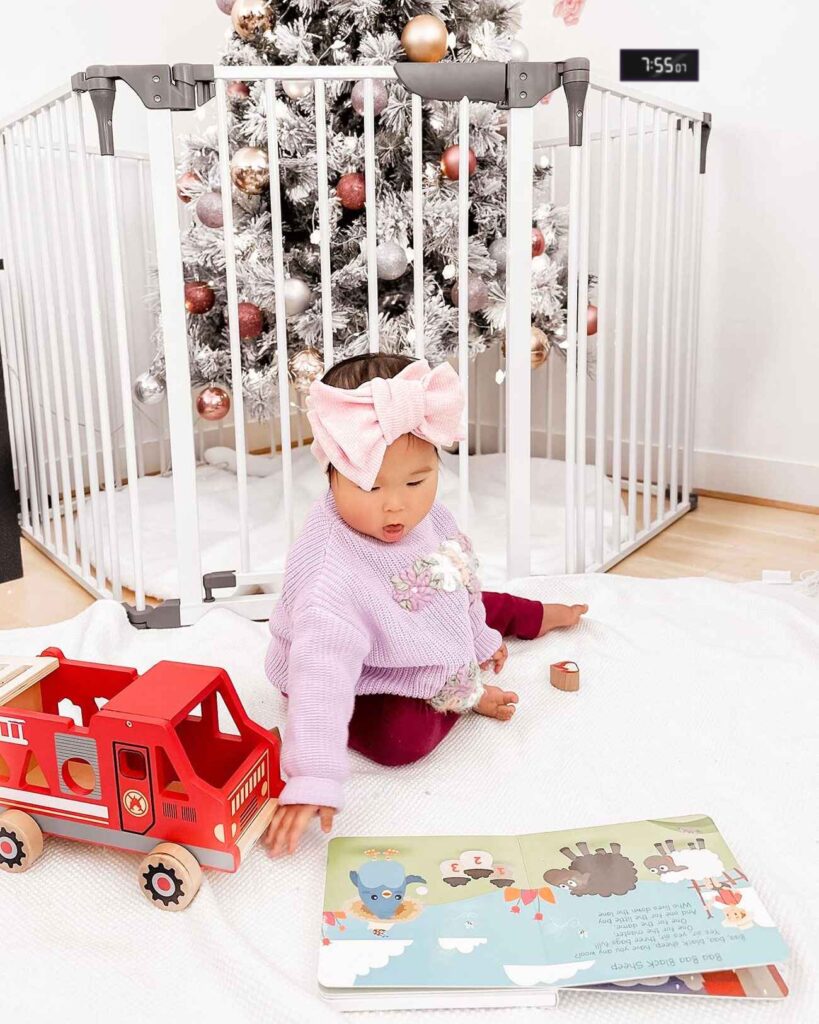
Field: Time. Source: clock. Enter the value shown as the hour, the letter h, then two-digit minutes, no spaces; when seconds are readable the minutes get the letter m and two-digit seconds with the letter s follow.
7h55
